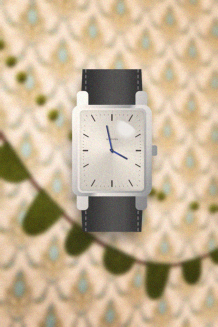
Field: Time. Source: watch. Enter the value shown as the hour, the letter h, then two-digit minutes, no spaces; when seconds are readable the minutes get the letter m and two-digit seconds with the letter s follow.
3h58
